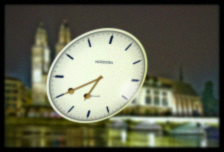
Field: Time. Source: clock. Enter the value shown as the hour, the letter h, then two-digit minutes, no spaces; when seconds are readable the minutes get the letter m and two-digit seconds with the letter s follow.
6h40
